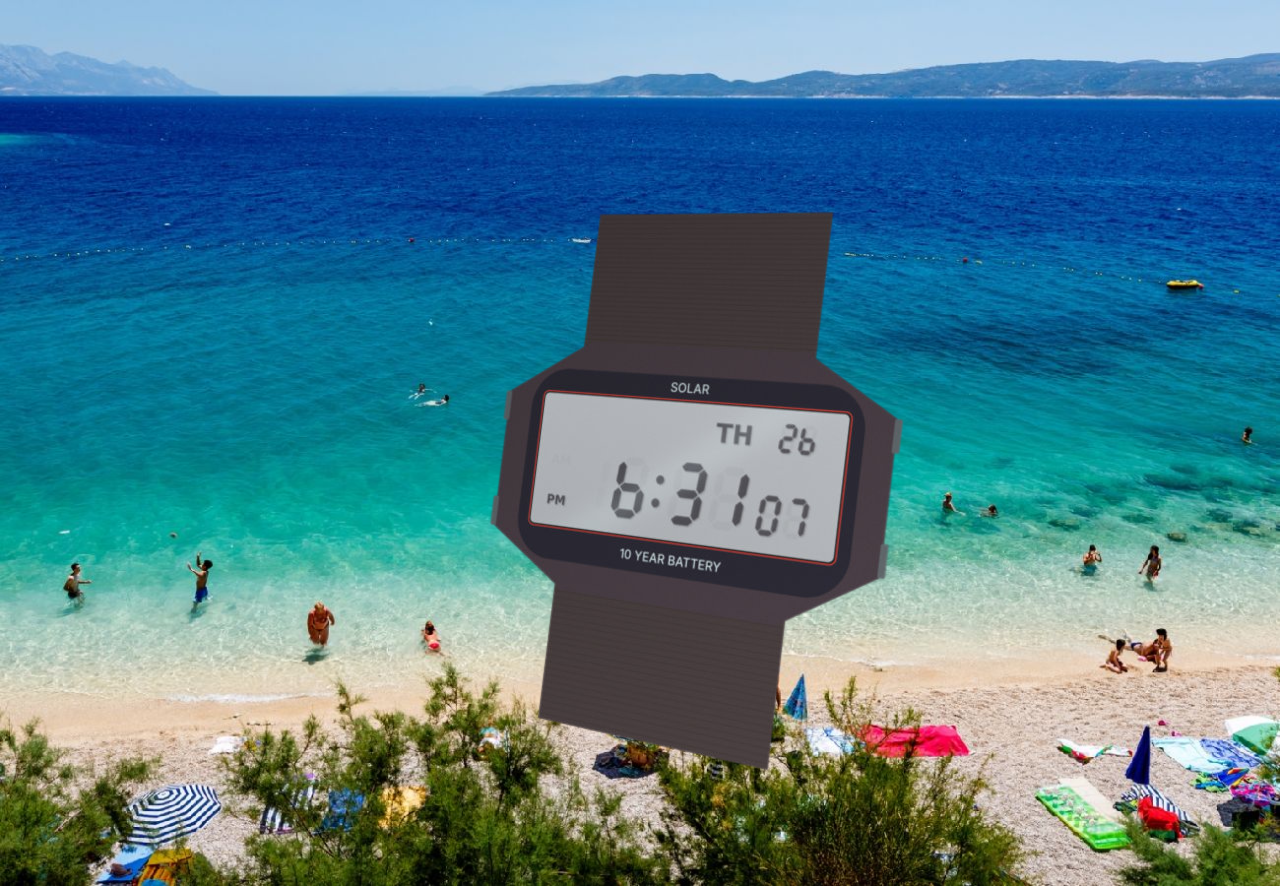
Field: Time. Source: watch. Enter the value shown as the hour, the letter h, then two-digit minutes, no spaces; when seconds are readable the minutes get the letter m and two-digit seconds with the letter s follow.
6h31m07s
